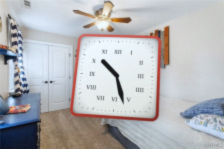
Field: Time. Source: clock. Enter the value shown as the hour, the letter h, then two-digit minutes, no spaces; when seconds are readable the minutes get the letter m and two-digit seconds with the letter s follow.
10h27
